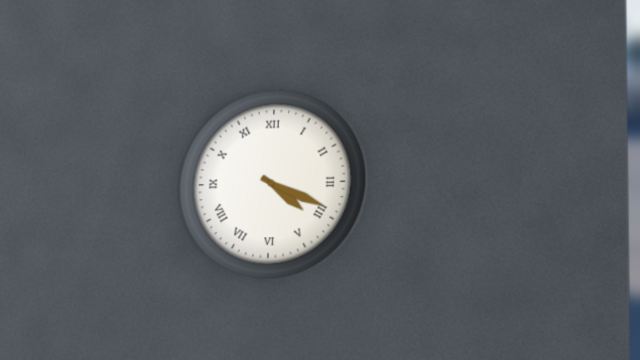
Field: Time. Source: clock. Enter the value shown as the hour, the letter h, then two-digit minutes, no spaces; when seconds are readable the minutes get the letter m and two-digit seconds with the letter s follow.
4h19
